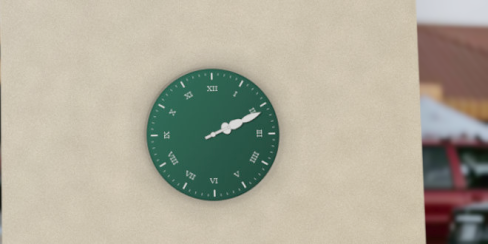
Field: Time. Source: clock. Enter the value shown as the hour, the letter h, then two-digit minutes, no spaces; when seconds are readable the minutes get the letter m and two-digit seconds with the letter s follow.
2h11
